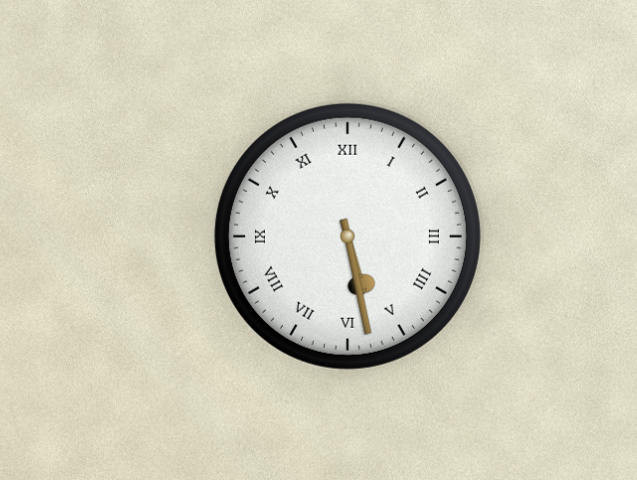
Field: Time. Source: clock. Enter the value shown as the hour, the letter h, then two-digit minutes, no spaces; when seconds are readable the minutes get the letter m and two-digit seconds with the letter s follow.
5h28
